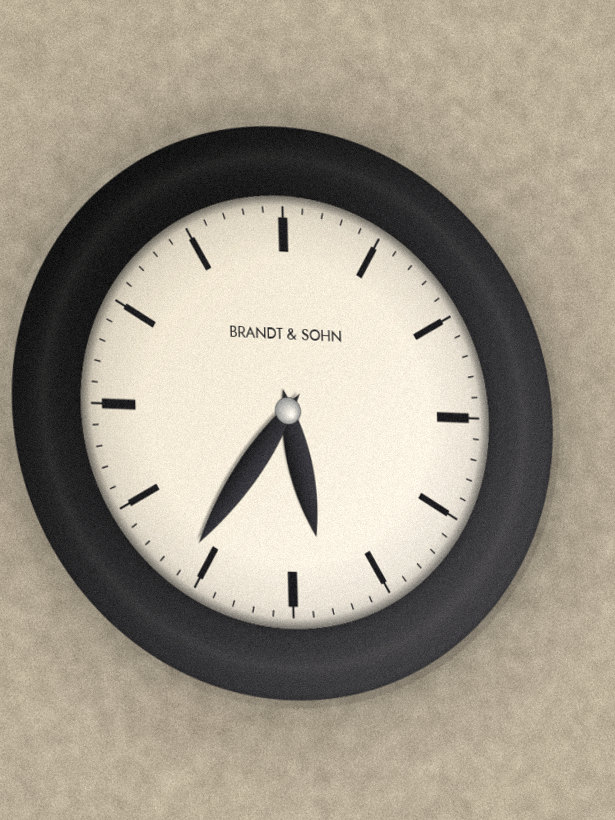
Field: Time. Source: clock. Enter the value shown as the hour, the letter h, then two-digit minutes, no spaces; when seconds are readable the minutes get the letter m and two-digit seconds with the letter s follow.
5h36
